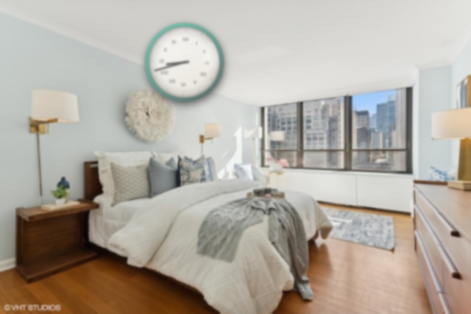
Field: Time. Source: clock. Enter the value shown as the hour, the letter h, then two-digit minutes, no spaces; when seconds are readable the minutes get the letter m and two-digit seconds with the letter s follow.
8h42
